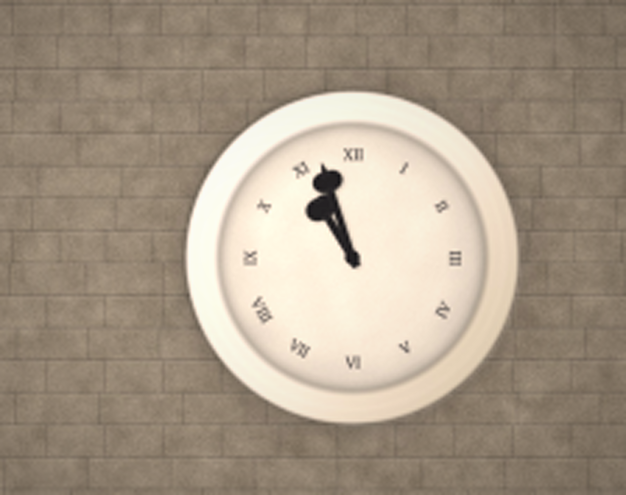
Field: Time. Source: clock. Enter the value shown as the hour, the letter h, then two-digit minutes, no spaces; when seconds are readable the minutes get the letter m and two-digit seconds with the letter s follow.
10h57
